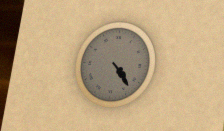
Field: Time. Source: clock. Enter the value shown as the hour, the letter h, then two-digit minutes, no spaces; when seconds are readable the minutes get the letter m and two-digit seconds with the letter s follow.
4h23
